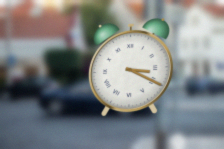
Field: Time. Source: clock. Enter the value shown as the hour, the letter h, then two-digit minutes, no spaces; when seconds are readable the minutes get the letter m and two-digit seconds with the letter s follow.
3h20
